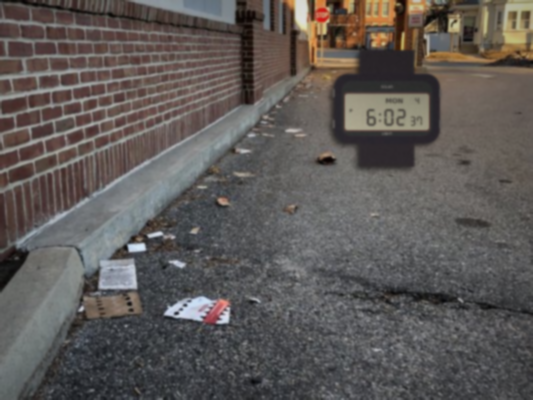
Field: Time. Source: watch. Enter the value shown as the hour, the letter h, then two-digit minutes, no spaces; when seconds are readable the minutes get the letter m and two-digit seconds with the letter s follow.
6h02
